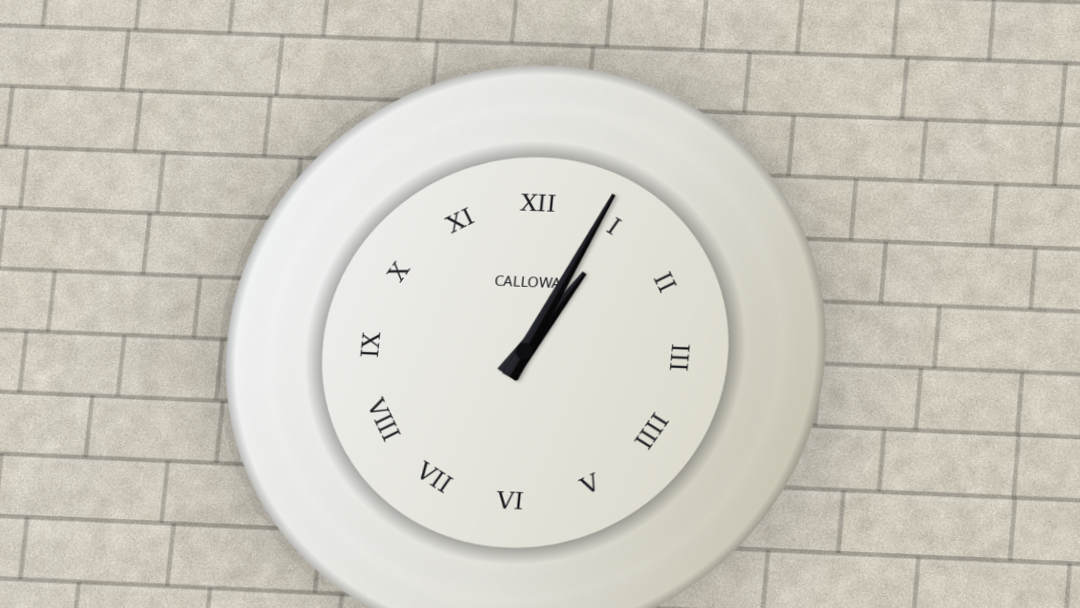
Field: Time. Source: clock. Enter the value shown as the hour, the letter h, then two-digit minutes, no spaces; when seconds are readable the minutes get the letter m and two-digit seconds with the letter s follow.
1h04
